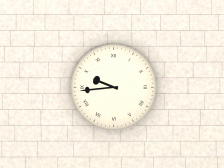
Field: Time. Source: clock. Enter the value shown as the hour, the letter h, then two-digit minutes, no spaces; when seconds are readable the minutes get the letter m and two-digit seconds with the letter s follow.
9h44
